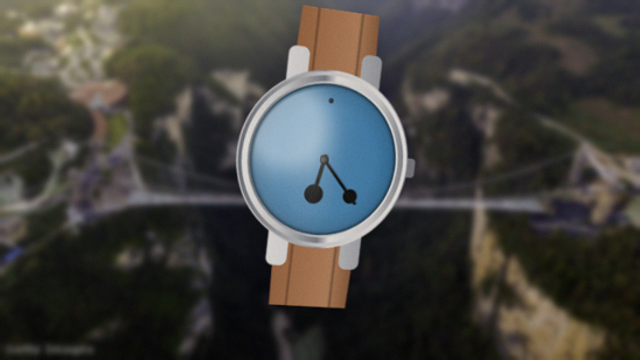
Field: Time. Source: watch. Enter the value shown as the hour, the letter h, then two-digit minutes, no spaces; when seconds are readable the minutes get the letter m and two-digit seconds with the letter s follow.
6h23
